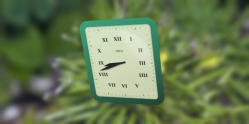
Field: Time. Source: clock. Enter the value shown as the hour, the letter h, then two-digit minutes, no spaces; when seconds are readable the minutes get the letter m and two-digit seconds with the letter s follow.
8h42
